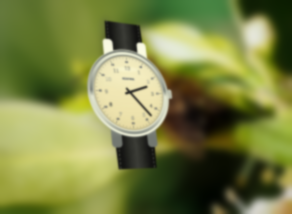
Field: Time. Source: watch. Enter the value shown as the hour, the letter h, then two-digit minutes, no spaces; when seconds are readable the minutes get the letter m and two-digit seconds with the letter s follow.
2h23
